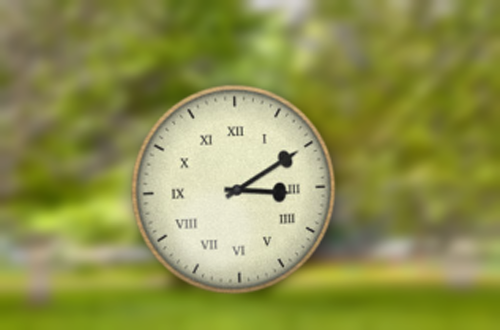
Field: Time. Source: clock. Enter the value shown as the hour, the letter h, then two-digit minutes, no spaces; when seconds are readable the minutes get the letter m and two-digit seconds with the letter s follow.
3h10
